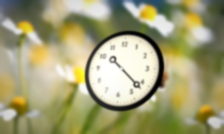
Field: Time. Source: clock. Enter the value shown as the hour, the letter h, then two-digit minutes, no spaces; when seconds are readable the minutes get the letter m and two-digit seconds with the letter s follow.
10h22
